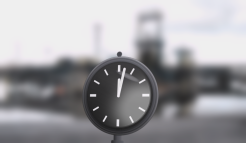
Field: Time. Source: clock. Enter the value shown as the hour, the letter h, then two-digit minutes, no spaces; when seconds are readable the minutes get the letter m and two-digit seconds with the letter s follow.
12h02
